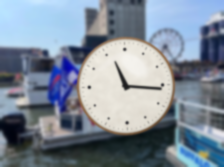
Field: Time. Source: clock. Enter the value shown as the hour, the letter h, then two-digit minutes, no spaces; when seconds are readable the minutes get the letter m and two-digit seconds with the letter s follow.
11h16
